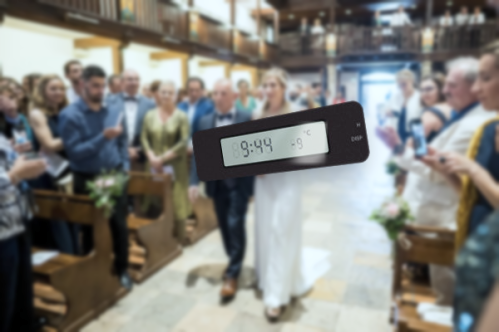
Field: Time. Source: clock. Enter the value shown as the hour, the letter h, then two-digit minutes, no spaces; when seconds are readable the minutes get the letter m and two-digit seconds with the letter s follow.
9h44
